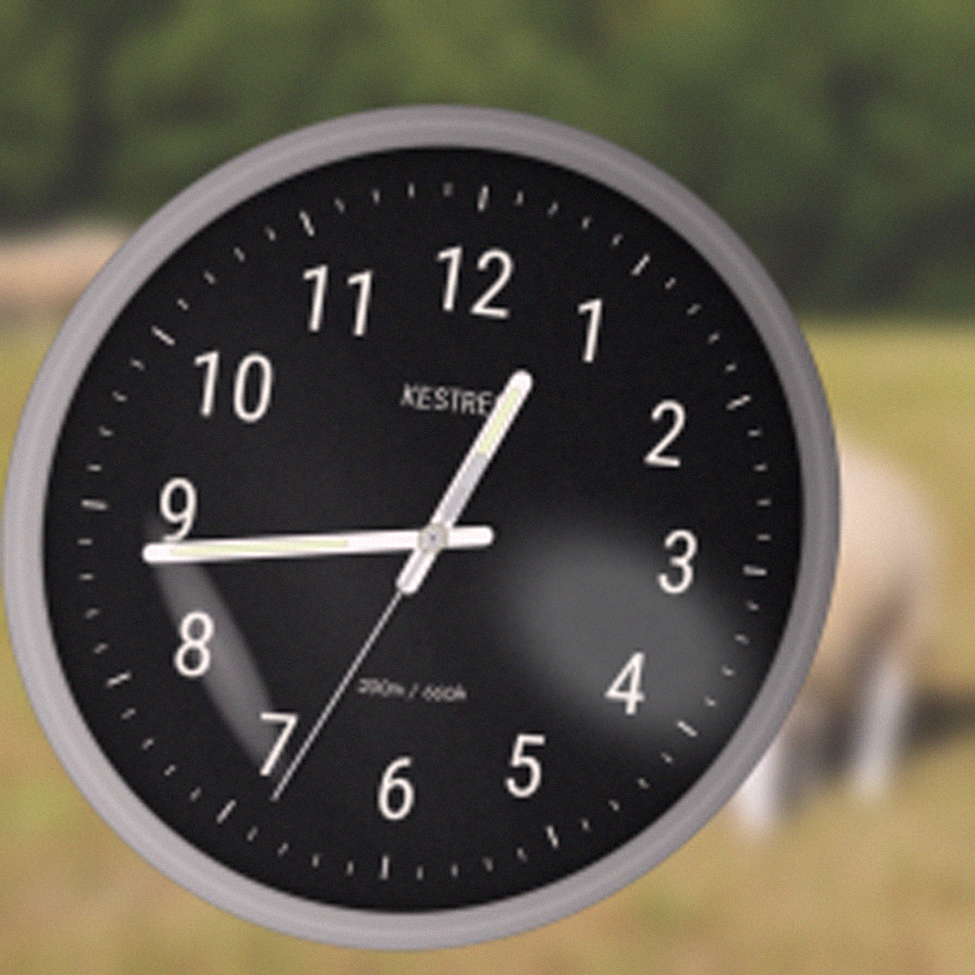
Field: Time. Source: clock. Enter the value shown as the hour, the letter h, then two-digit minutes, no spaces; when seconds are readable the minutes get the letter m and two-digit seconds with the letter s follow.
12h43m34s
